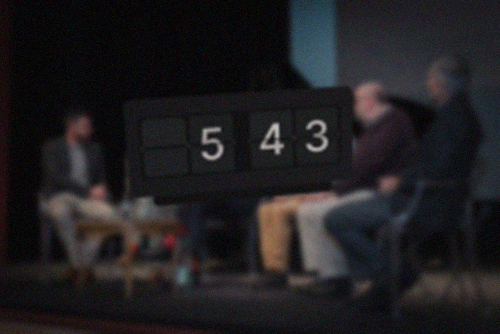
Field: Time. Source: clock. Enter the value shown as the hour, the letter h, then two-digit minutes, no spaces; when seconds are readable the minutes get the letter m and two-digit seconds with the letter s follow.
5h43
